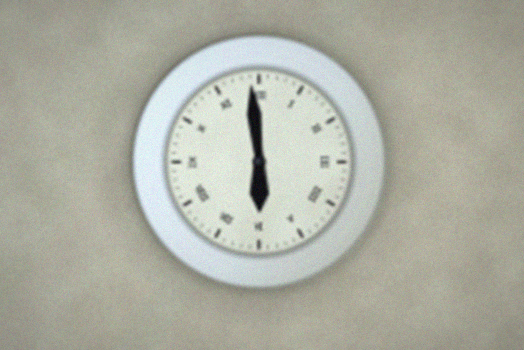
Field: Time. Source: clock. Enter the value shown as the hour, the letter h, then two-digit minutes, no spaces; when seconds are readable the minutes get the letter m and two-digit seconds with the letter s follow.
5h59
